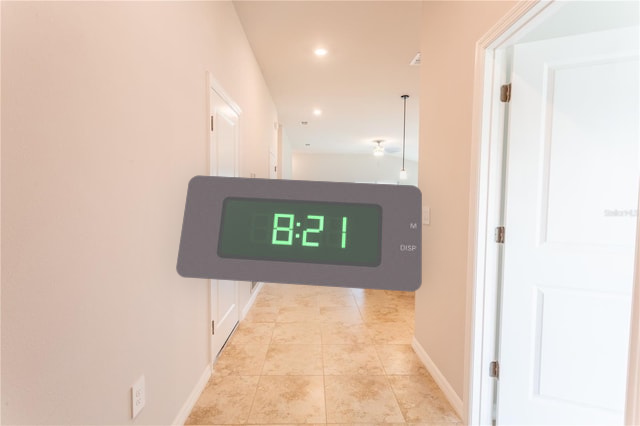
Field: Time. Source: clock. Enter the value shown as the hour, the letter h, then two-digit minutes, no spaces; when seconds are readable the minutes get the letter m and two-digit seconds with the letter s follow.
8h21
